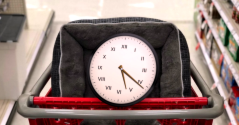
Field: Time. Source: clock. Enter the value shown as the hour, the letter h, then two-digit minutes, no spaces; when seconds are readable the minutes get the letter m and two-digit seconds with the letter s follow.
5h21
